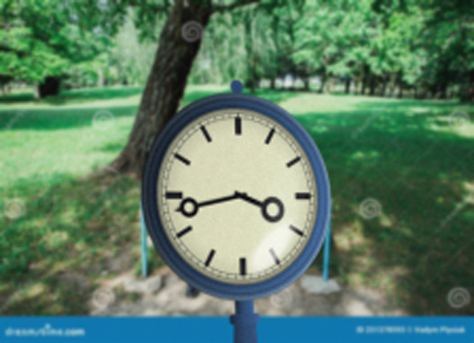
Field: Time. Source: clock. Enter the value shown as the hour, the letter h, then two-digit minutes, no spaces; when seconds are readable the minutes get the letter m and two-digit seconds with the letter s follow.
3h43
